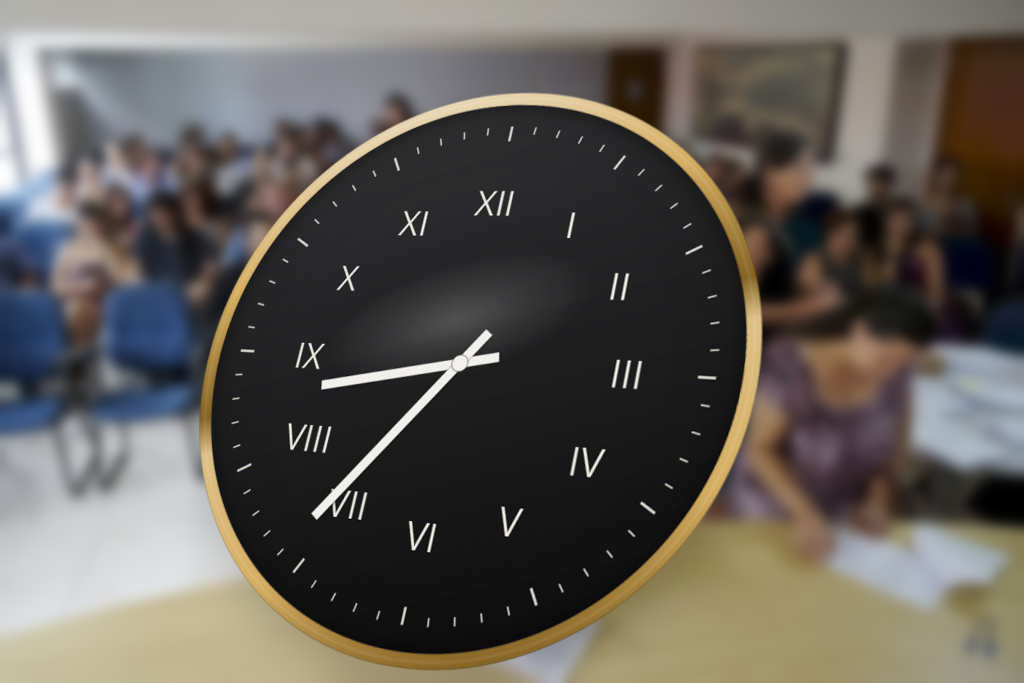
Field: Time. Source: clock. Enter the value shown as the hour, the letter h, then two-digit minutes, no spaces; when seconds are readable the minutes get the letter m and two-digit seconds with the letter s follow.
8h36
